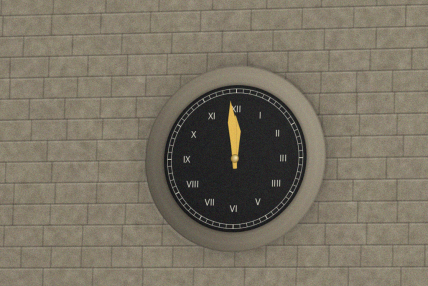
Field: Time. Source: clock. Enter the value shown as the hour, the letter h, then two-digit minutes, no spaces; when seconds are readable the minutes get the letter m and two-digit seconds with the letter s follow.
11h59
